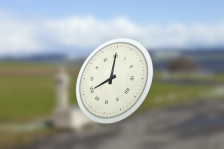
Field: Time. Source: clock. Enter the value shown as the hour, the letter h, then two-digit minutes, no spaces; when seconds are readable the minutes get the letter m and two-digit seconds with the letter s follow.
8h00
